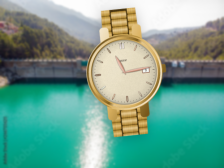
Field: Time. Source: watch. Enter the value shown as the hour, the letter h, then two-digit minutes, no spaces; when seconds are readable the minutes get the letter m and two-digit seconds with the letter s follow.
11h14
